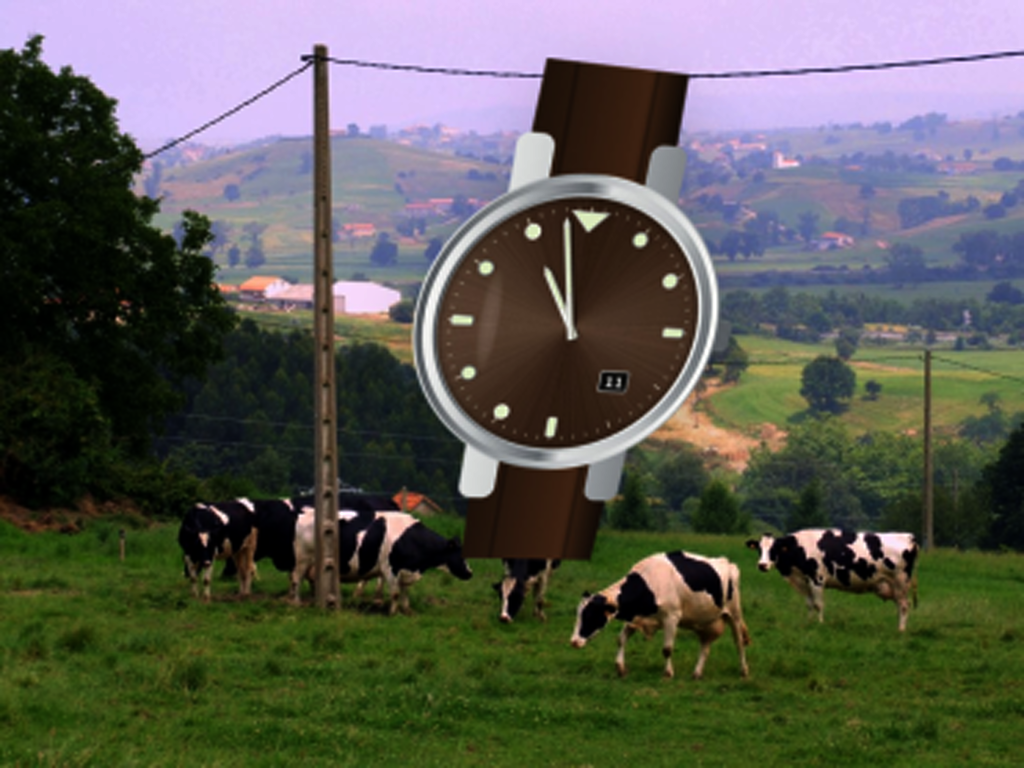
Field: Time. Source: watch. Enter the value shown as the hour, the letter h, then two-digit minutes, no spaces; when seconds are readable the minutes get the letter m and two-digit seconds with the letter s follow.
10h58
